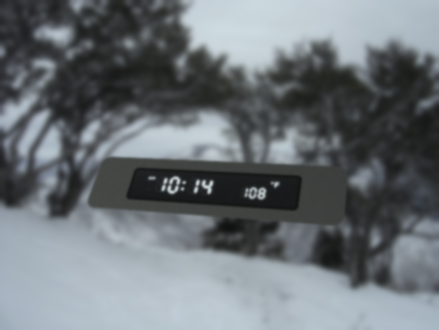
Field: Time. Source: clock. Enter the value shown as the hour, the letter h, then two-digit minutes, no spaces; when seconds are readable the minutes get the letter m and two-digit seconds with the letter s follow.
10h14
